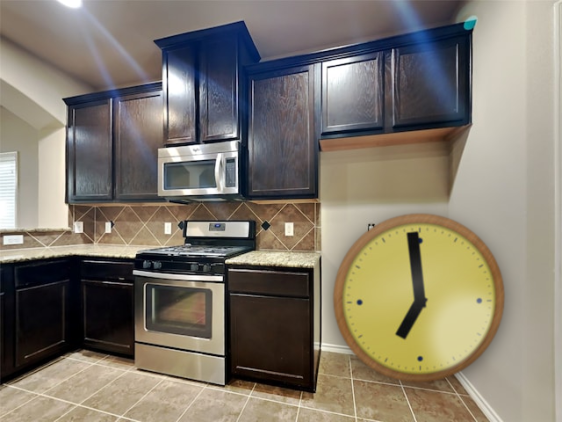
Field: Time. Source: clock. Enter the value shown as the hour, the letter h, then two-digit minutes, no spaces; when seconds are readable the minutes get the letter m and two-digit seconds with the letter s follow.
6h59
